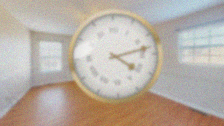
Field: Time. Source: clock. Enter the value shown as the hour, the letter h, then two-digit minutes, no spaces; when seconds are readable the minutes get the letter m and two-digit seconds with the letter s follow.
4h13
